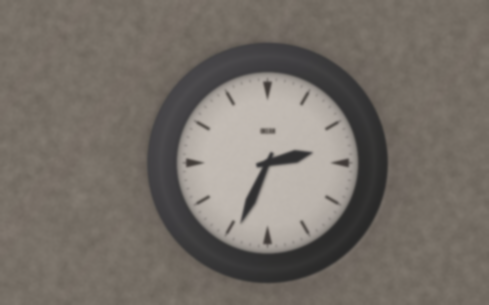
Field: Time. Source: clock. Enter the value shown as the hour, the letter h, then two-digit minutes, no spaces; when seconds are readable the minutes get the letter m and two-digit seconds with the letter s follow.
2h34
